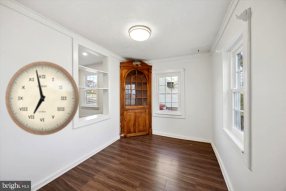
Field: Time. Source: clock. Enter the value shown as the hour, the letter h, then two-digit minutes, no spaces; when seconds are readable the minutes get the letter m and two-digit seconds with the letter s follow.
6h58
